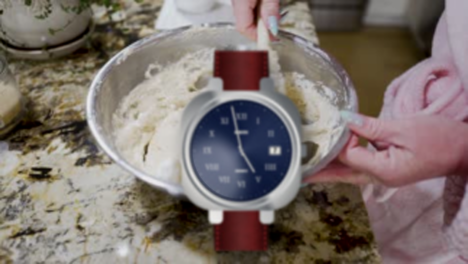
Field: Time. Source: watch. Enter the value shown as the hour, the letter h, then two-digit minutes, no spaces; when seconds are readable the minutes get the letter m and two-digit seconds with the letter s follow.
4h58
